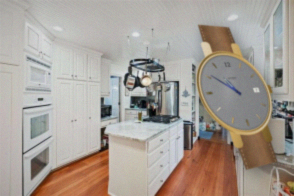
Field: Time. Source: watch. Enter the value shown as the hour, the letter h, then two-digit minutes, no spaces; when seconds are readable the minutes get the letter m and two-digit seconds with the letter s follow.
10h51
